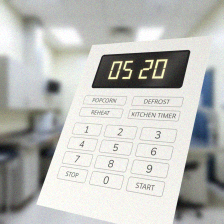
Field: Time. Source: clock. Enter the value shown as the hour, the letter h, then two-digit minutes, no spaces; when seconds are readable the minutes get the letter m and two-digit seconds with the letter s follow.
5h20
